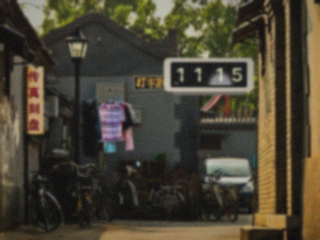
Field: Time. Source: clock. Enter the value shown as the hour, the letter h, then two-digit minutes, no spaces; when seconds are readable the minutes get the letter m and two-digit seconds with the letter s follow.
11h15
